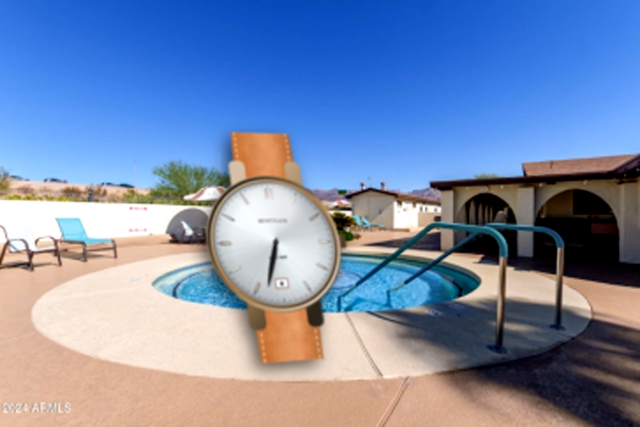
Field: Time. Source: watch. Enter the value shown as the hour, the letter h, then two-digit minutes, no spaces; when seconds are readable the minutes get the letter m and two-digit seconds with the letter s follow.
6h33
